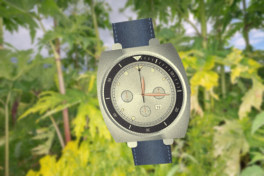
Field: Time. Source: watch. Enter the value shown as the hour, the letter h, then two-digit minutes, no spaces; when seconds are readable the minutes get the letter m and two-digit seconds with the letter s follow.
12h16
